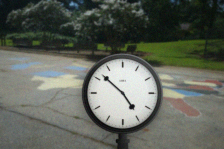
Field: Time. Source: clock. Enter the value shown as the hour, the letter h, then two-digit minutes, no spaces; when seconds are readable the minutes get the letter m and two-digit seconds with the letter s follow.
4h52
